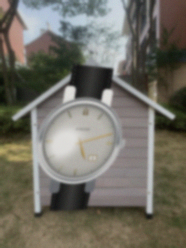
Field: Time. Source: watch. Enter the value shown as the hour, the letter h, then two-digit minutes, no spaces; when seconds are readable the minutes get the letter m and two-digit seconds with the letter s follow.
5h12
